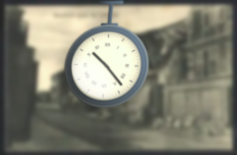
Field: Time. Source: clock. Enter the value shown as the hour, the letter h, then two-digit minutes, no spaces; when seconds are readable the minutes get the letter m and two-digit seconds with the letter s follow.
10h23
